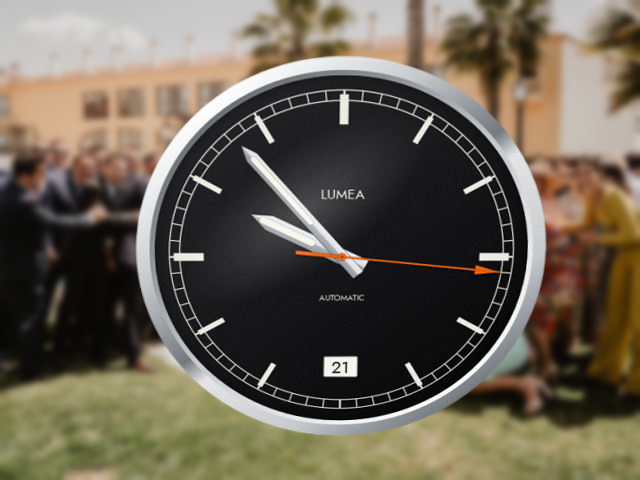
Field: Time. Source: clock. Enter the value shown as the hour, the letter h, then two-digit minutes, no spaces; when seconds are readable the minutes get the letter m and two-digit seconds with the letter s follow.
9h53m16s
